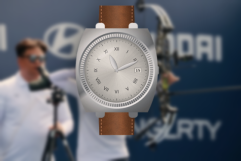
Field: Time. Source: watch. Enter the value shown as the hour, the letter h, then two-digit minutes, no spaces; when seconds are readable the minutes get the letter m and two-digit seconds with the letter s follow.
11h11
